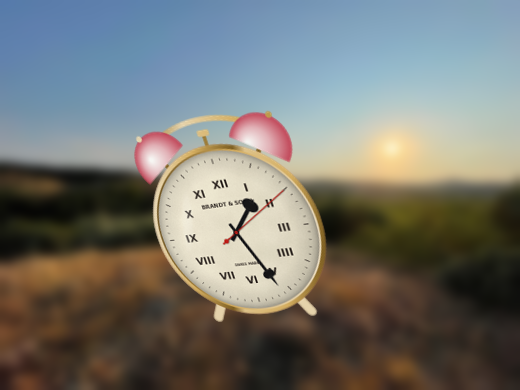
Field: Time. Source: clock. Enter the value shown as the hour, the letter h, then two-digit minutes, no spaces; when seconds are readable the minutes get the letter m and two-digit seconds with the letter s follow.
1h26m10s
